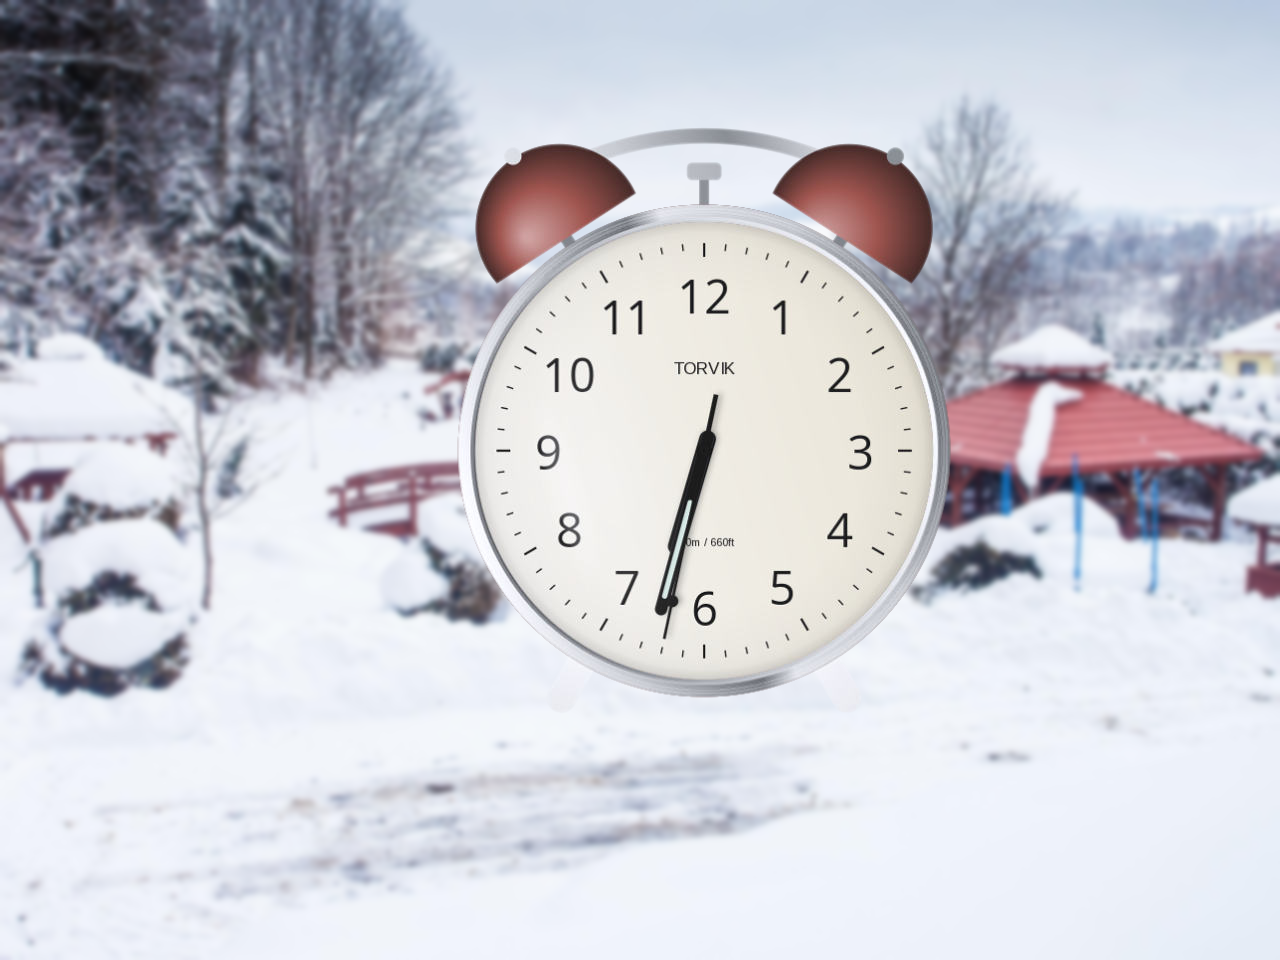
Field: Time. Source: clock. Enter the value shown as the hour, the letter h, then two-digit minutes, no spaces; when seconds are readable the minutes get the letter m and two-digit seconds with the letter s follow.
6h32m32s
